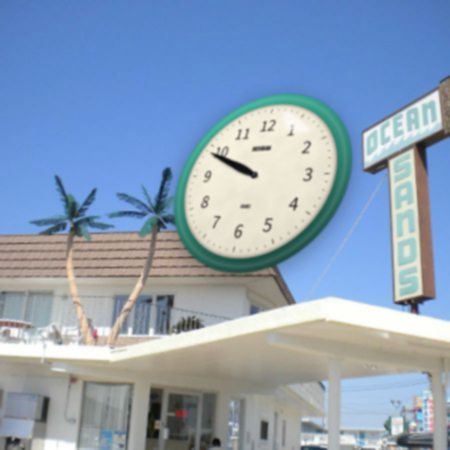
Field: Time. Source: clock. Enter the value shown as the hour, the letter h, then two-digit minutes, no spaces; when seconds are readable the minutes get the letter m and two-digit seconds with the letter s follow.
9h49
